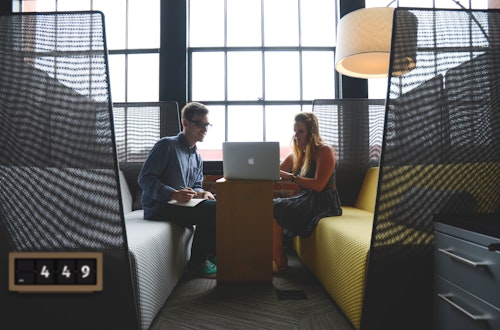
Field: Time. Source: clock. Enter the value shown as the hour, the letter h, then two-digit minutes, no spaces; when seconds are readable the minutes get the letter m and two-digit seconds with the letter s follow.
4h49
